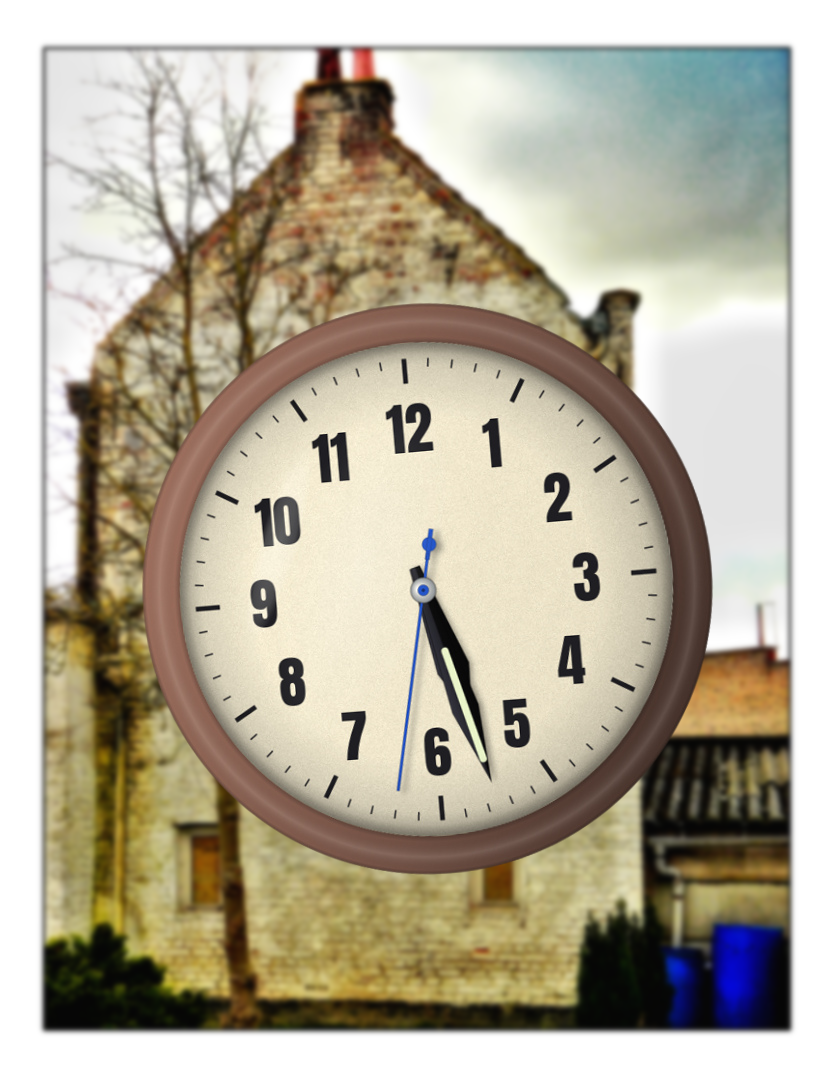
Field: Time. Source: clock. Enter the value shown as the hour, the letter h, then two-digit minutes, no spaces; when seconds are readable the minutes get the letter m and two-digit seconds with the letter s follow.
5h27m32s
